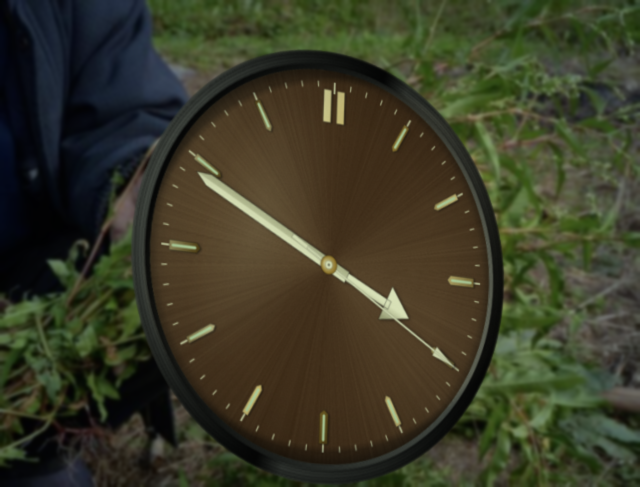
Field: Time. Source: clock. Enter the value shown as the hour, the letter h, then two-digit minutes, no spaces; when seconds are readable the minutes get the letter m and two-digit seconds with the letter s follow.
3h49m20s
